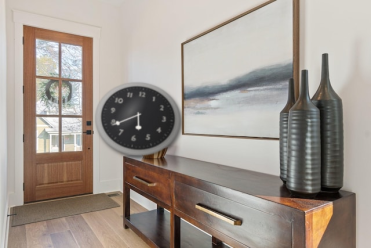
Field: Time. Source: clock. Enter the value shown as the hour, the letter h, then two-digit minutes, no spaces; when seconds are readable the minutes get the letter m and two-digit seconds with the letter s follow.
5h39
